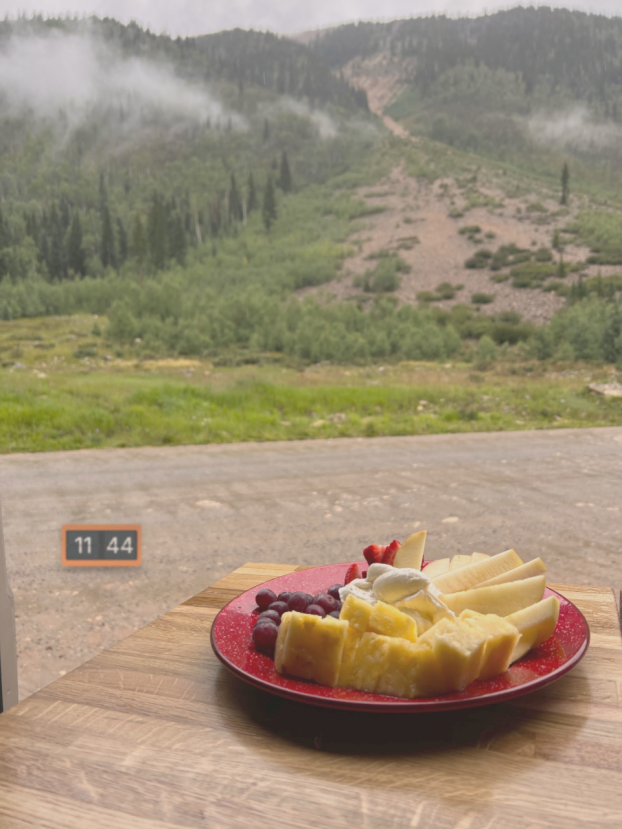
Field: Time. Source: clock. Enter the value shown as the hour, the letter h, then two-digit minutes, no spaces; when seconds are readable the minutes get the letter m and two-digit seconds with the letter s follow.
11h44
